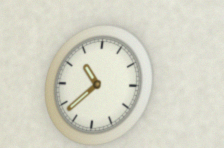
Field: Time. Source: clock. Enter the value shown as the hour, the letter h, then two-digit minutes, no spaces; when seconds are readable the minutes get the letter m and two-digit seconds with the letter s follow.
10h38
